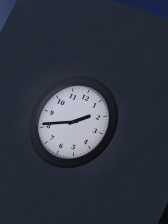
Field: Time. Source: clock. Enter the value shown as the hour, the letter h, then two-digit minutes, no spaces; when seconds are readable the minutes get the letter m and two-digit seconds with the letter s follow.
1h41
